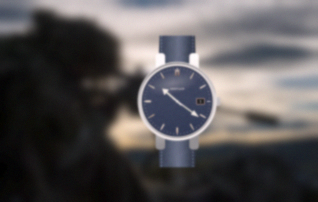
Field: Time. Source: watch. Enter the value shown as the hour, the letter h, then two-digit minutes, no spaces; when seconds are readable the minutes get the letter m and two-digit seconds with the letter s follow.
10h21
